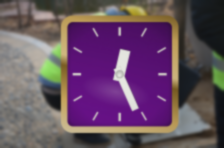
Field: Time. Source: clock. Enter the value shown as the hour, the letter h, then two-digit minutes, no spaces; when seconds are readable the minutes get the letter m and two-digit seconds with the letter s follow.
12h26
